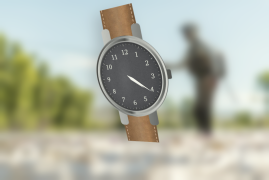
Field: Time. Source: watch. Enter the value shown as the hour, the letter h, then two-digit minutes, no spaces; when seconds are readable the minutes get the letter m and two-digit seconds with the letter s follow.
4h21
